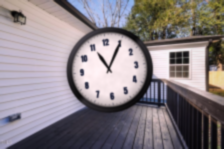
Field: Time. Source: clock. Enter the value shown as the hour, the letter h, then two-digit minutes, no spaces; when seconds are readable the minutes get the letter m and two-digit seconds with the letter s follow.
11h05
